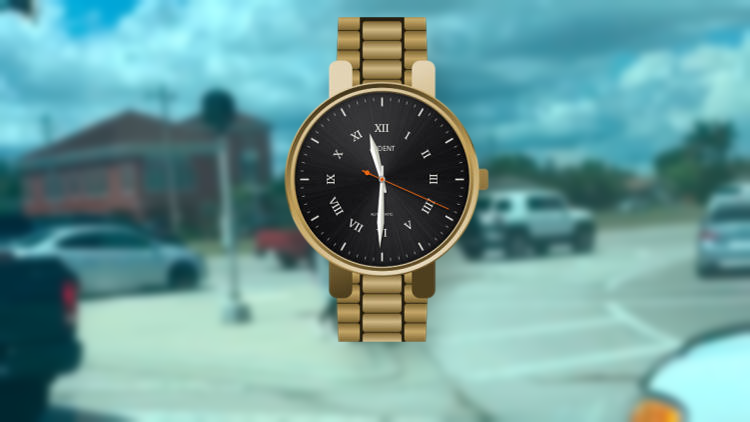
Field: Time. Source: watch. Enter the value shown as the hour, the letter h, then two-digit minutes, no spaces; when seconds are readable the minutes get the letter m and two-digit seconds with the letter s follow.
11h30m19s
